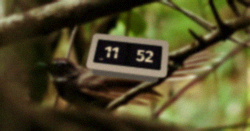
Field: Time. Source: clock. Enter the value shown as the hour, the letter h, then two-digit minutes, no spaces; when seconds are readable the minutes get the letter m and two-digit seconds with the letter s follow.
11h52
